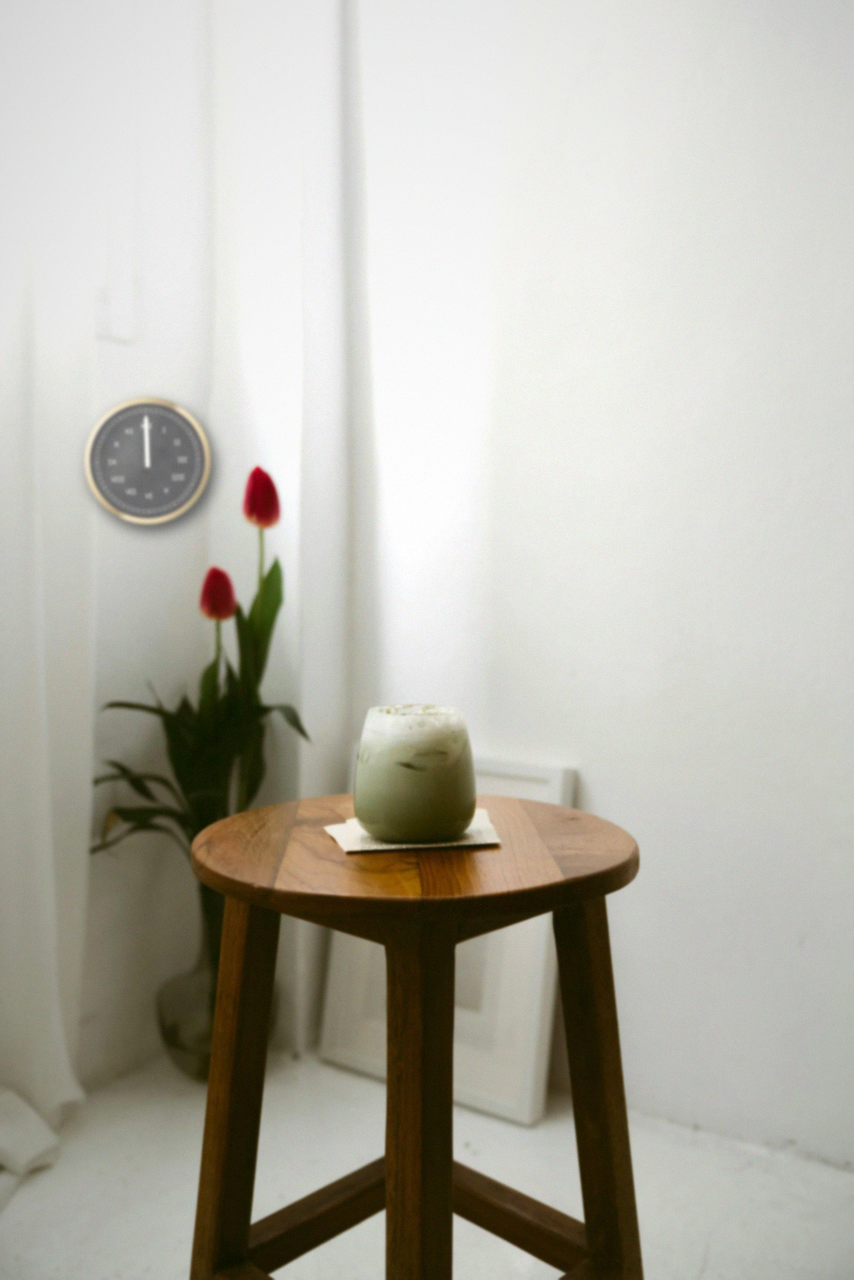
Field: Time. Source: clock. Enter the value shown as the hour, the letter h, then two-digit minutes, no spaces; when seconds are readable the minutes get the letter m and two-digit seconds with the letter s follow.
12h00
